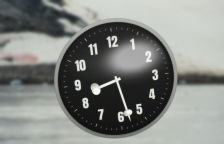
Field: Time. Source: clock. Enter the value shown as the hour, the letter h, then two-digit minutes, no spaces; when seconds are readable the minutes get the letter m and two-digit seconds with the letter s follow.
8h28
